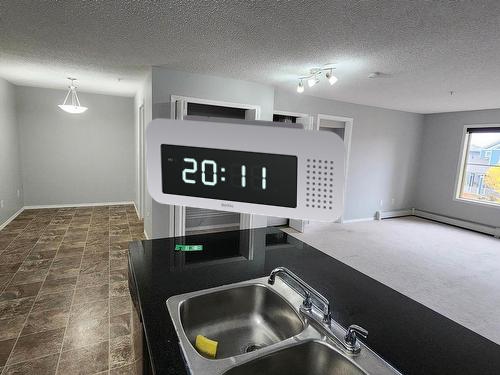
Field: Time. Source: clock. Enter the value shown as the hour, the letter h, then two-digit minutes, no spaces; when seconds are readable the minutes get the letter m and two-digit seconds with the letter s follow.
20h11
